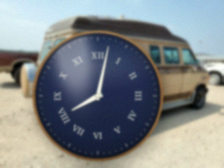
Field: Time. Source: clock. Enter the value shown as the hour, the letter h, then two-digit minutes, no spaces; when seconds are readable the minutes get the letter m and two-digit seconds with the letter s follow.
8h02
